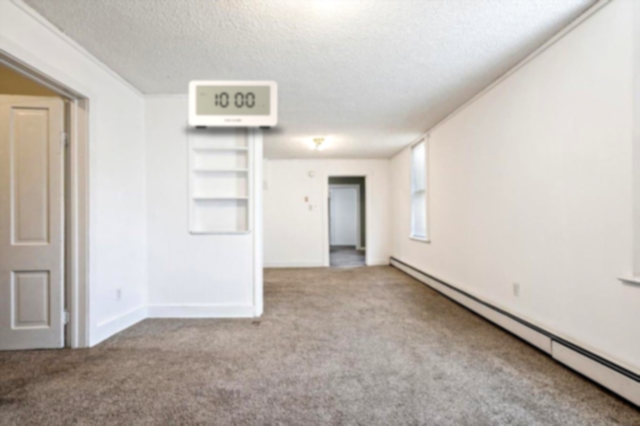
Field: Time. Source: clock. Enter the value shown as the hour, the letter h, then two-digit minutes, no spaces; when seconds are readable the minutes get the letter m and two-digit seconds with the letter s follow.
10h00
